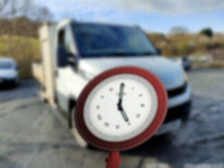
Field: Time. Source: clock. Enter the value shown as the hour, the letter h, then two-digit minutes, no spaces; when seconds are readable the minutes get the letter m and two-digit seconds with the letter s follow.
5h00
